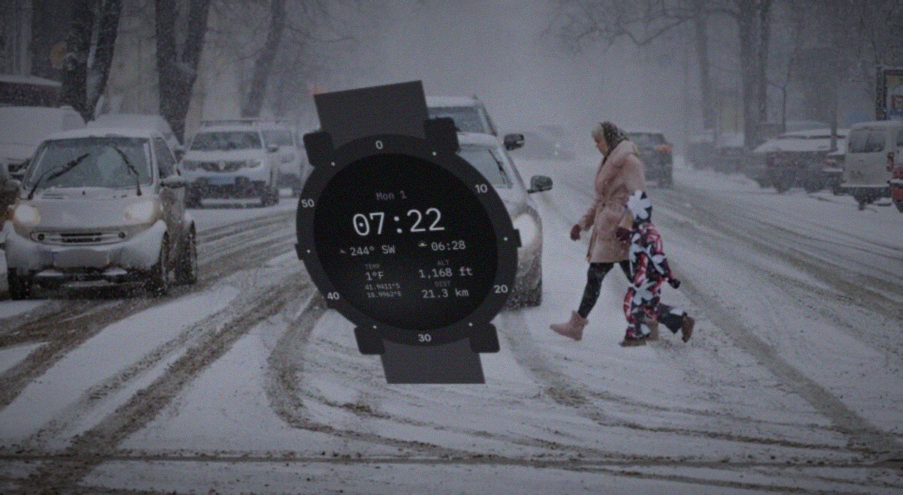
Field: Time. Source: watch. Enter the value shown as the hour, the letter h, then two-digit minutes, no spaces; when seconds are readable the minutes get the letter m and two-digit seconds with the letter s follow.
7h22
